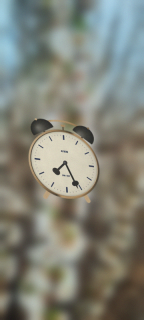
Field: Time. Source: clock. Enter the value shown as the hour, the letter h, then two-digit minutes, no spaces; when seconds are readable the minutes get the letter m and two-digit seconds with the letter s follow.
7h26
